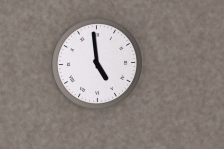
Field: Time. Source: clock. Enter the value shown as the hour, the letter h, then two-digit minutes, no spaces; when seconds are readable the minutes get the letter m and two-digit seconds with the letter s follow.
4h59
